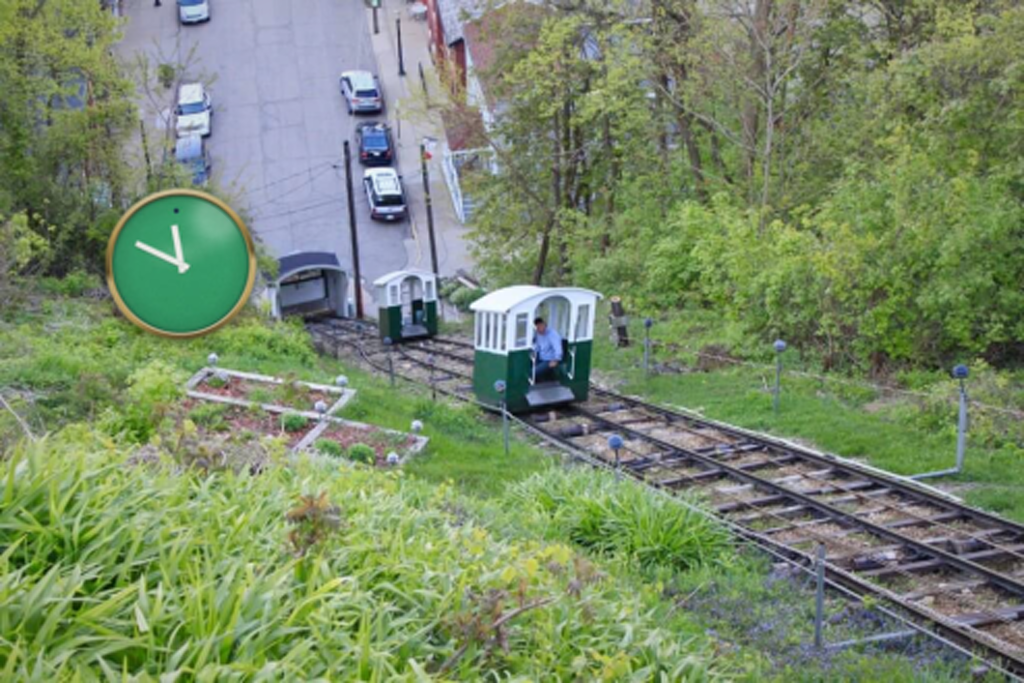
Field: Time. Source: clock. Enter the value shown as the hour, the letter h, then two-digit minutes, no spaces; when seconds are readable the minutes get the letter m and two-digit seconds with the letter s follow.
11h50
